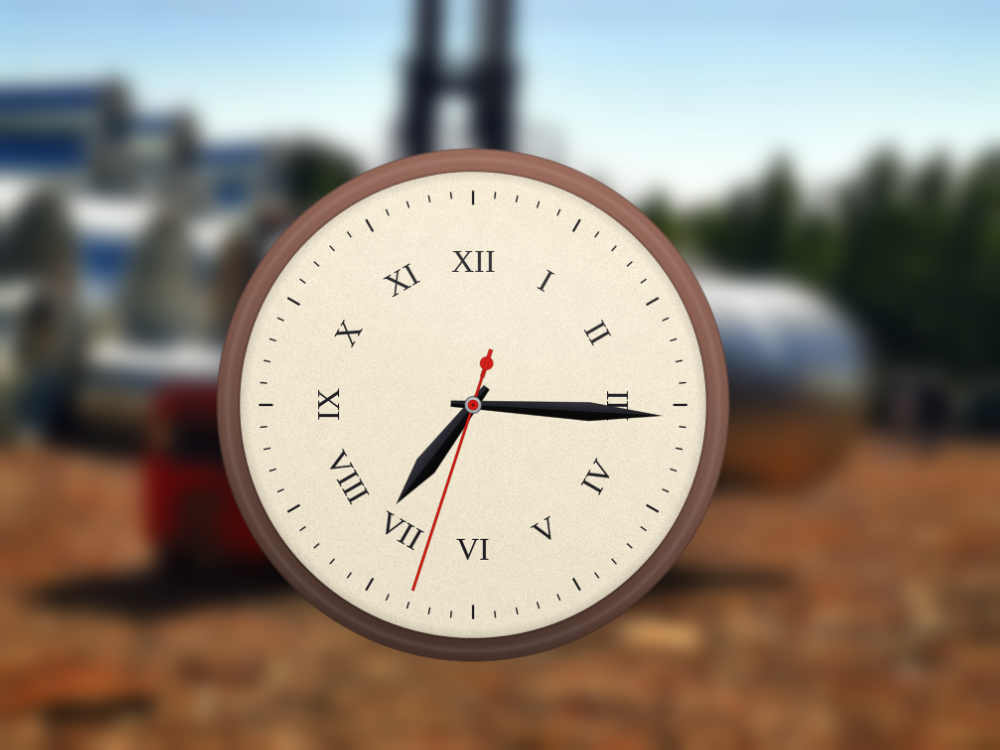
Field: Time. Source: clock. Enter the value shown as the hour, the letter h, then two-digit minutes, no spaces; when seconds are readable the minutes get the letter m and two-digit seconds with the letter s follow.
7h15m33s
